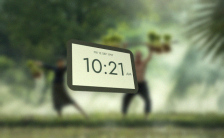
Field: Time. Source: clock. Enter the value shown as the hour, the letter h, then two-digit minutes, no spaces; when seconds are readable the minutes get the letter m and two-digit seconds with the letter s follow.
10h21
